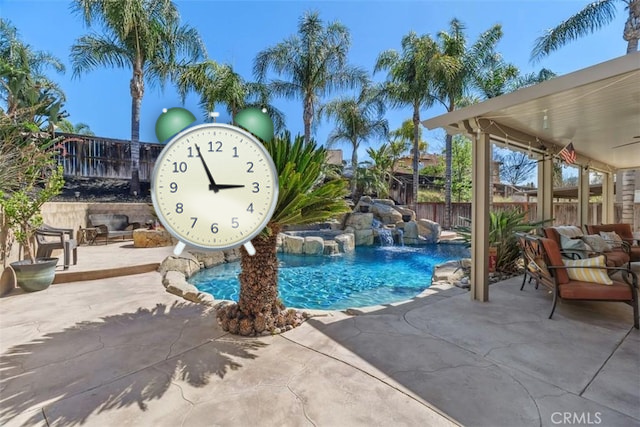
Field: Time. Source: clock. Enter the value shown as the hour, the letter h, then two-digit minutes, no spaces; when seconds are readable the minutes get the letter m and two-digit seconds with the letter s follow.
2h56
